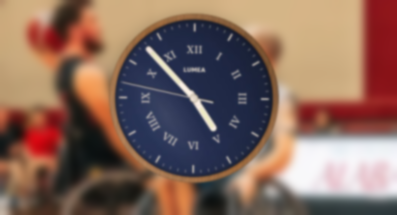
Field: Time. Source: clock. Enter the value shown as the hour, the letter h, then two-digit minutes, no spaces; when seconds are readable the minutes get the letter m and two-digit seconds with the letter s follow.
4h52m47s
